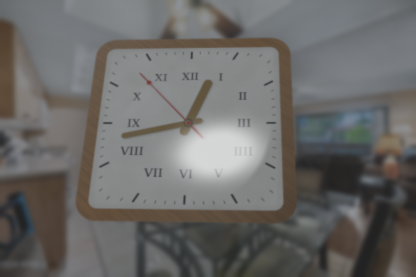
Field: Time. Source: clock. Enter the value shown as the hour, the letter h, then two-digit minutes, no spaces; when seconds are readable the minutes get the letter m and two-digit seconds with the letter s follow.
12h42m53s
